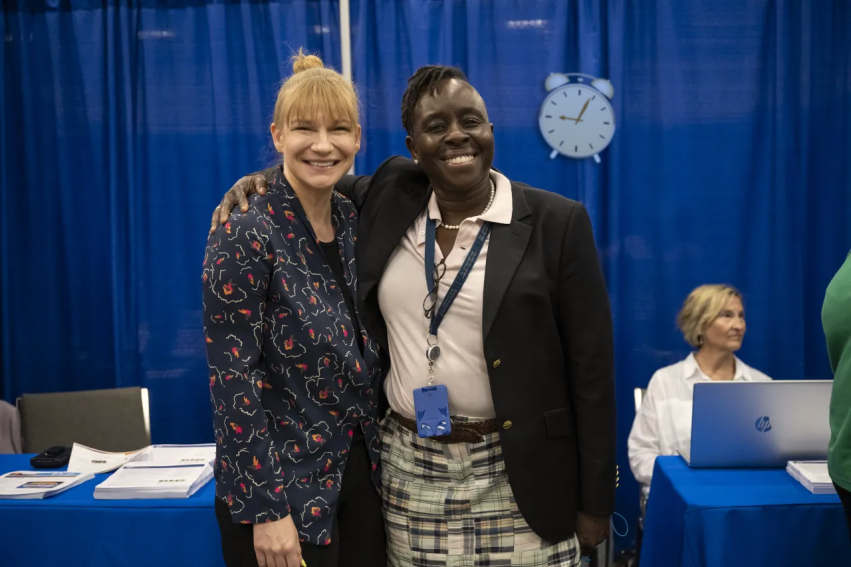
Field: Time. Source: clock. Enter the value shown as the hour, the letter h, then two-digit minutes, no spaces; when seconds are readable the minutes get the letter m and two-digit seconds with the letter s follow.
9h04
